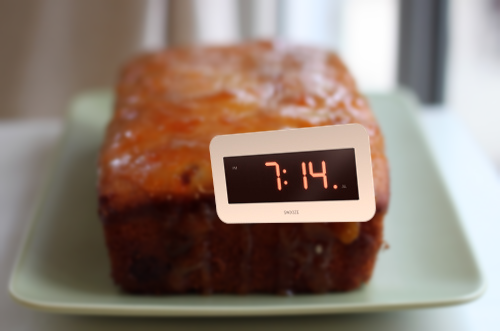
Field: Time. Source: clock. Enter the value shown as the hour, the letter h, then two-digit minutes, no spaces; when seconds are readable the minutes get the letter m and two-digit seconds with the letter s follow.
7h14
